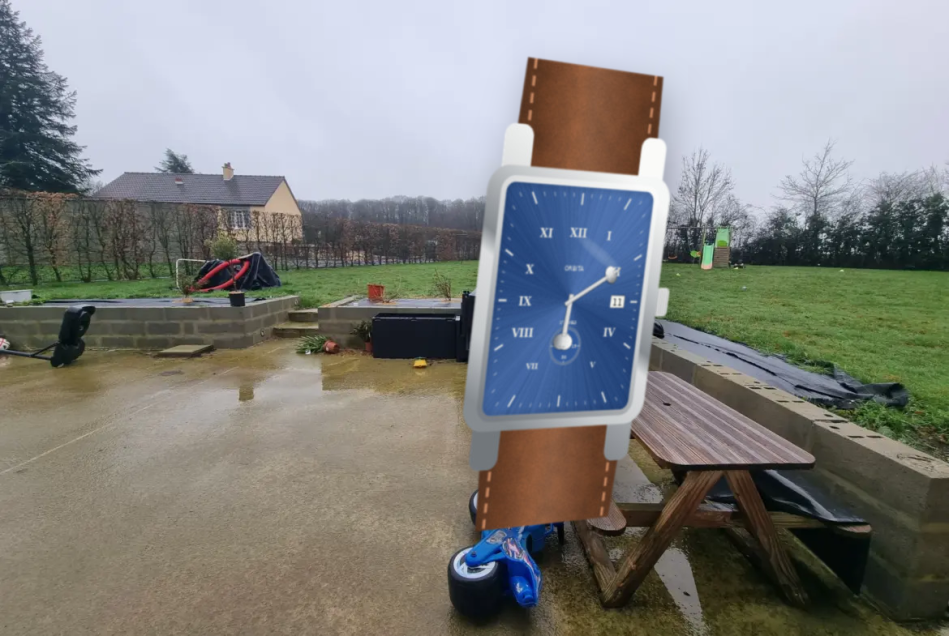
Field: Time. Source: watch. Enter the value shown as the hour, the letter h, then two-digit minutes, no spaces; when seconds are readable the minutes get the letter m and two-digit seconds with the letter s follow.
6h10
